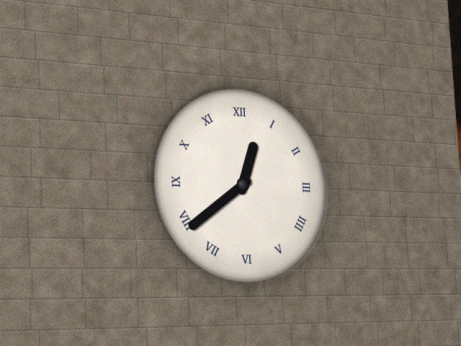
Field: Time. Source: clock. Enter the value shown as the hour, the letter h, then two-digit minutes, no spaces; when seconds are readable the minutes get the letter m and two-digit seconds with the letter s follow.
12h39
